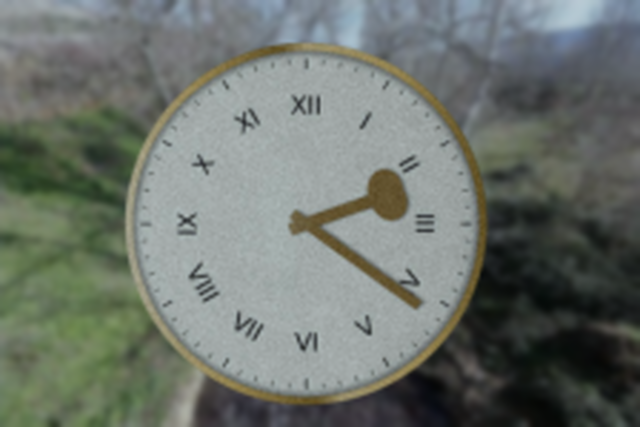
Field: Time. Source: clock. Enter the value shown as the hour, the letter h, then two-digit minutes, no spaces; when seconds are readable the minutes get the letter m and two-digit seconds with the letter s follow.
2h21
